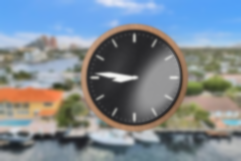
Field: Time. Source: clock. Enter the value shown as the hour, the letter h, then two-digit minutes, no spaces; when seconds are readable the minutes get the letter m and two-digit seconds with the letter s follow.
8h46
